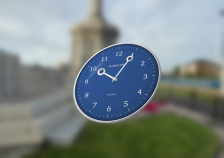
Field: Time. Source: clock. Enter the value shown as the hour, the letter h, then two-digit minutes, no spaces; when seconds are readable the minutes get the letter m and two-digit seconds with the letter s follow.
10h05
